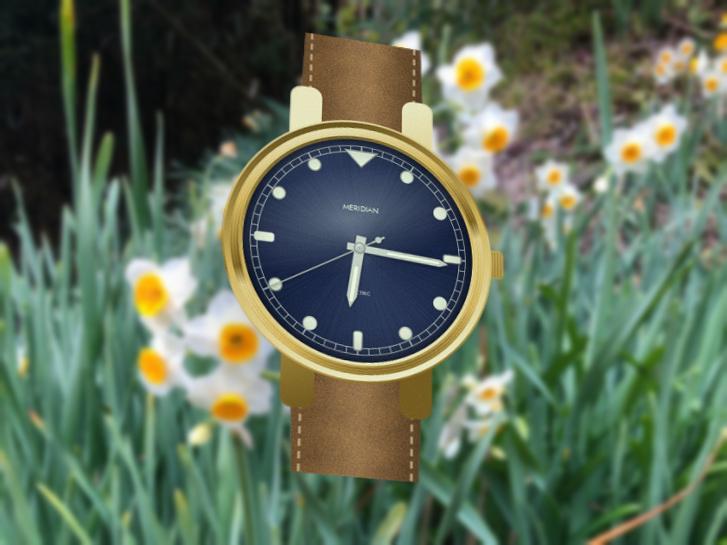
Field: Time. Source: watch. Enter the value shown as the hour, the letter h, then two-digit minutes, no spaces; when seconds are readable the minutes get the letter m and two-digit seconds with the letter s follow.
6h15m40s
